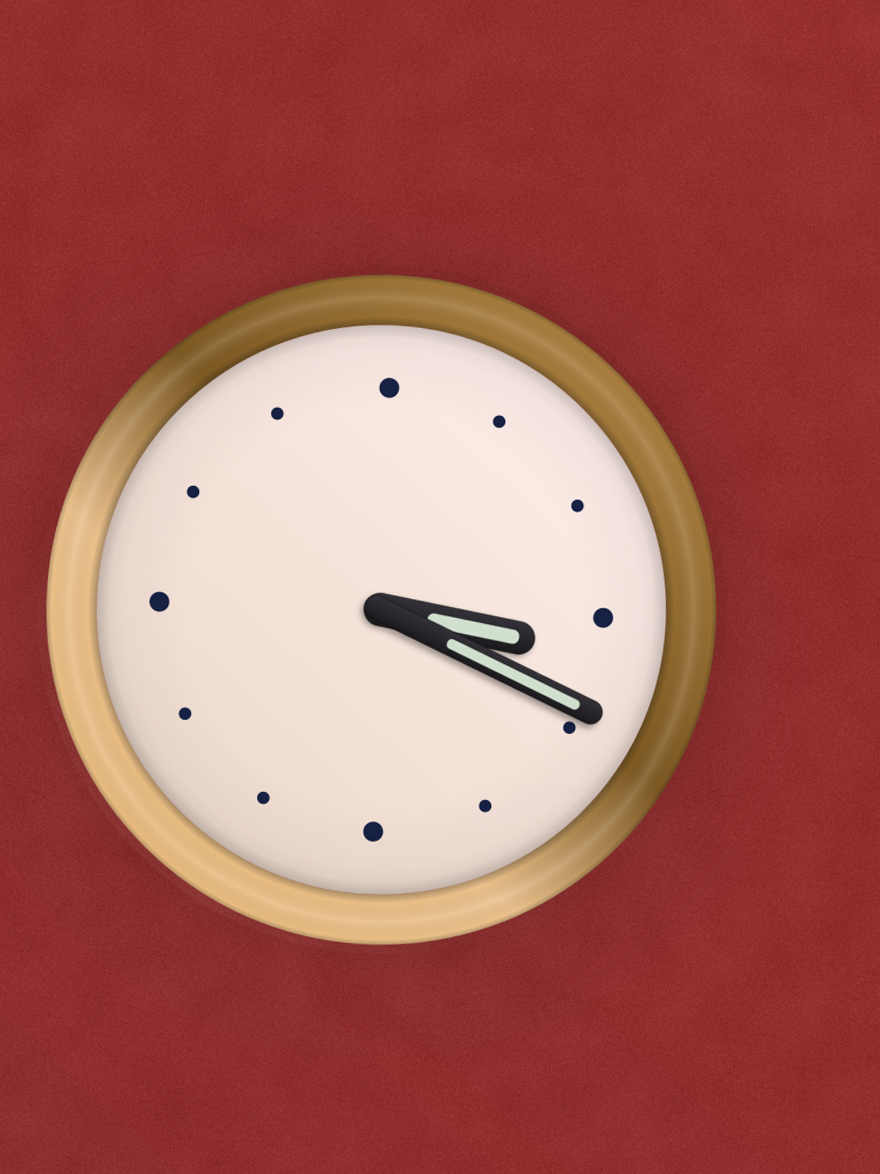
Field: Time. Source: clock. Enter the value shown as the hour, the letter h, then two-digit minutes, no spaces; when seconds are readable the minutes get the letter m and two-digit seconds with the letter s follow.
3h19
